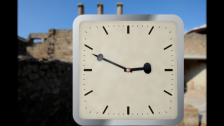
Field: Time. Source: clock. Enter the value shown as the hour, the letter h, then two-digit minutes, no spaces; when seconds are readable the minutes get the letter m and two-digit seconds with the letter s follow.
2h49
